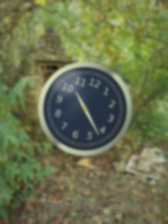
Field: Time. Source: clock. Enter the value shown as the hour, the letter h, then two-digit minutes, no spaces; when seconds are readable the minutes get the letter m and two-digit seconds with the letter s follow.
10h22
